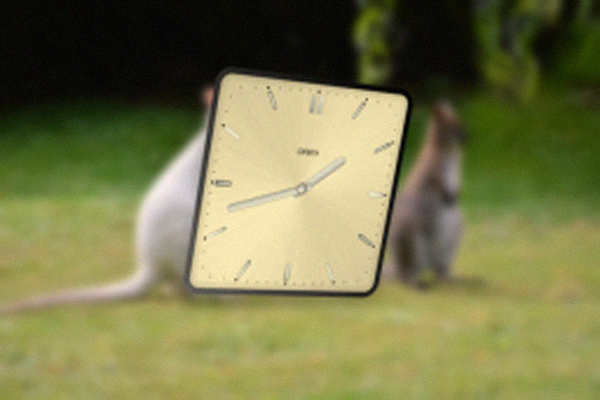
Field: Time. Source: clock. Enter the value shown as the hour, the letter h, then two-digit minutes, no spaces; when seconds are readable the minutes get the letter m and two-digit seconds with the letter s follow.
1h42
